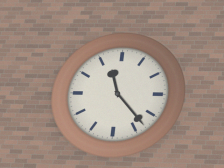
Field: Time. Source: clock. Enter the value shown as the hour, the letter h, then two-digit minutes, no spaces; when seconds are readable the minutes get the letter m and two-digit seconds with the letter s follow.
11h23
